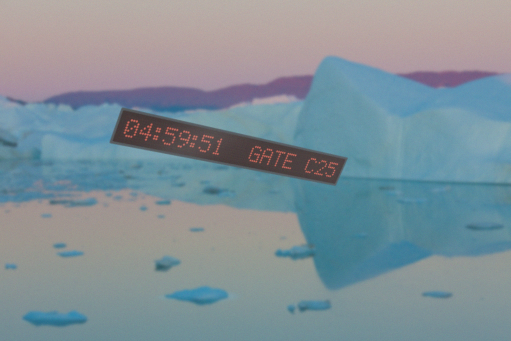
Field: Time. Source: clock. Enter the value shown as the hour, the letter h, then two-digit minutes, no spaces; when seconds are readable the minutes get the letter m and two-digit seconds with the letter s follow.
4h59m51s
